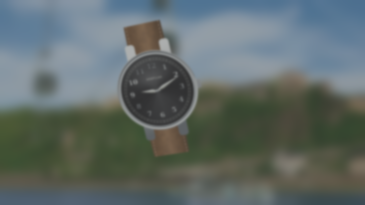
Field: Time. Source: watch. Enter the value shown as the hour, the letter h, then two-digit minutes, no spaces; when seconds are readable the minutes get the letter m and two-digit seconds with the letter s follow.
9h11
